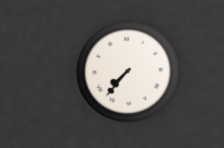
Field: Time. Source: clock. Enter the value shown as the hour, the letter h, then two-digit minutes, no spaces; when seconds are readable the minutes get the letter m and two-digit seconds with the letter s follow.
7h37
